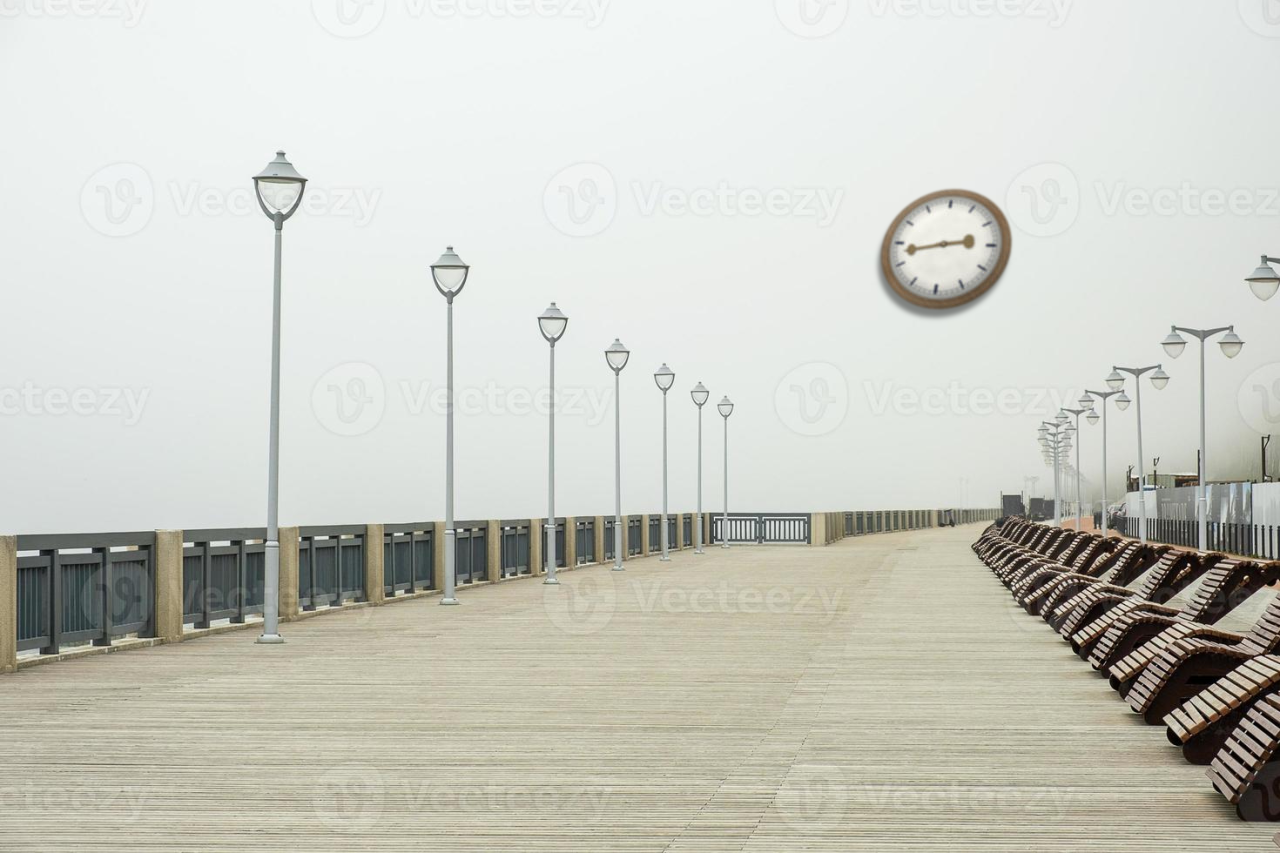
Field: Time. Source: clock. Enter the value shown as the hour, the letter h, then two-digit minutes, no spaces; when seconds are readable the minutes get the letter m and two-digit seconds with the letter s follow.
2h43
